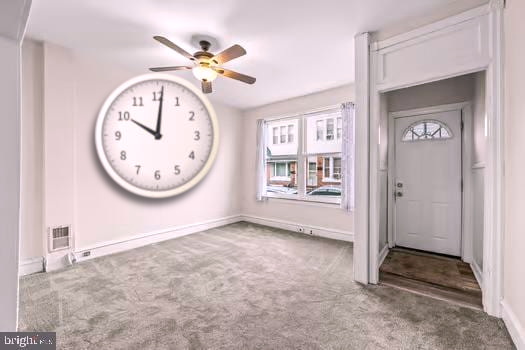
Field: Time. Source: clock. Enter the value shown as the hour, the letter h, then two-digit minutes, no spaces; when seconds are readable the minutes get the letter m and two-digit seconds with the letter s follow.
10h01
